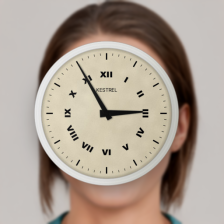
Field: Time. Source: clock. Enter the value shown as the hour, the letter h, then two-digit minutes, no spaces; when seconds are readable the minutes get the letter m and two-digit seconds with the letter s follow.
2h55
